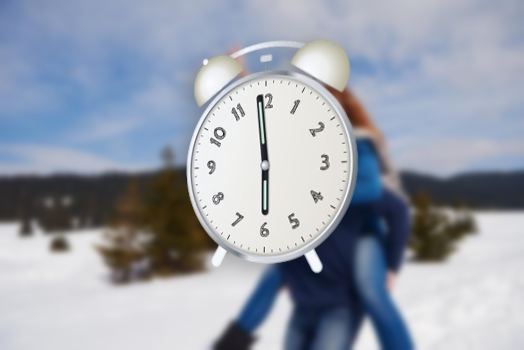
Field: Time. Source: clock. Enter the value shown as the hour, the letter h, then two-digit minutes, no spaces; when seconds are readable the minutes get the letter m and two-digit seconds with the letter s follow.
5h59
